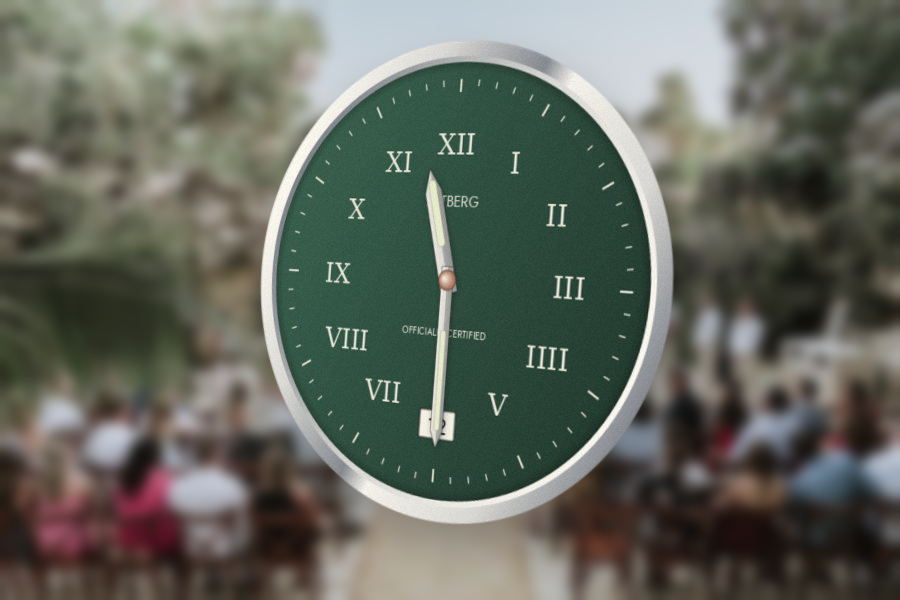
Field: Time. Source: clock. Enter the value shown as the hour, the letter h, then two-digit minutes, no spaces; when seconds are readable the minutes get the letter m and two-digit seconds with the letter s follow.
11h30
